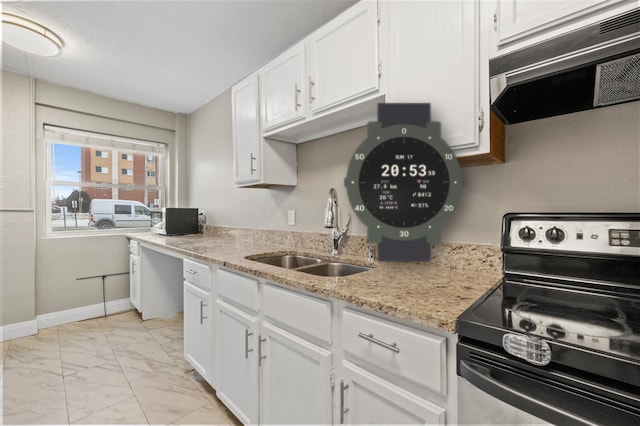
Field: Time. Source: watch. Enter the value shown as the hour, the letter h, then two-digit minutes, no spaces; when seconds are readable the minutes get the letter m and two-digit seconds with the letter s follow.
20h53
